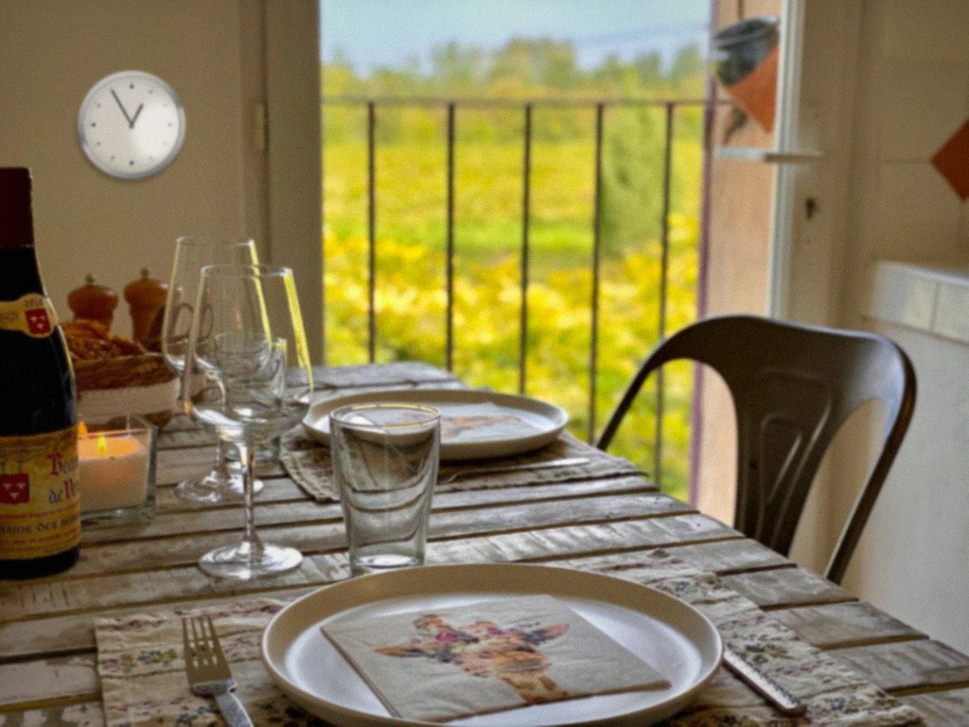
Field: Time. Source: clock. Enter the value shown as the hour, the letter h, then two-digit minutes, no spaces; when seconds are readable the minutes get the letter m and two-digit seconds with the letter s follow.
12h55
